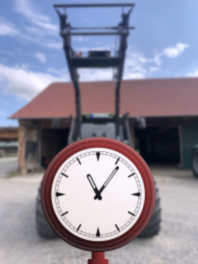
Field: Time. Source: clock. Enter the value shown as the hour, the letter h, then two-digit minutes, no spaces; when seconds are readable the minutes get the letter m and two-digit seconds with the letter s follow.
11h06
